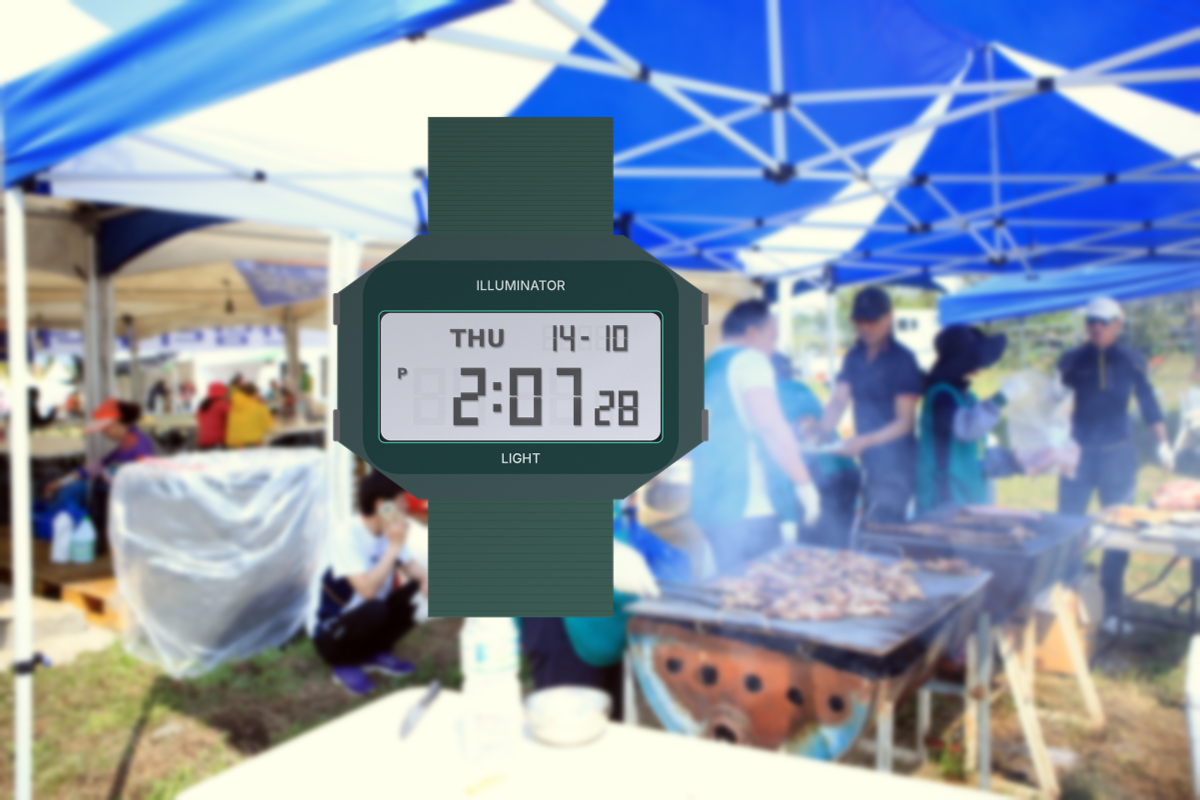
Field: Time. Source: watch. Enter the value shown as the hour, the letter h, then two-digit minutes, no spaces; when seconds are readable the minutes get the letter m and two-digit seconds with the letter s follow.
2h07m28s
